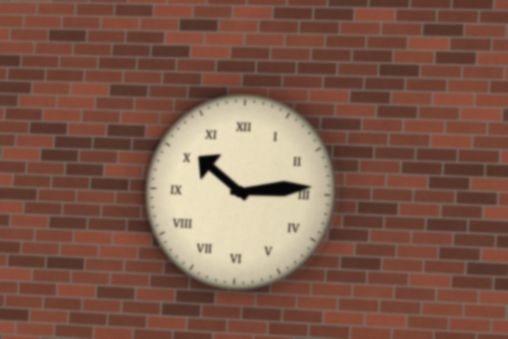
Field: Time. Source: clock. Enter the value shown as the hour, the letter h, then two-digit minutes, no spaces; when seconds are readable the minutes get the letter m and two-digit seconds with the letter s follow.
10h14
